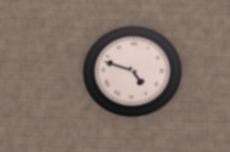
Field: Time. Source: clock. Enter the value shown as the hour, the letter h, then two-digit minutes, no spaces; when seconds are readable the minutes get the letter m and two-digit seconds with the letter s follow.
4h48
